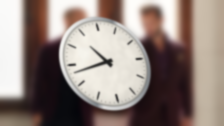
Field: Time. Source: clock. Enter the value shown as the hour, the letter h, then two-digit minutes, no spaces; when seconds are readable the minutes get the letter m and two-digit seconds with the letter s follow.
10h43
